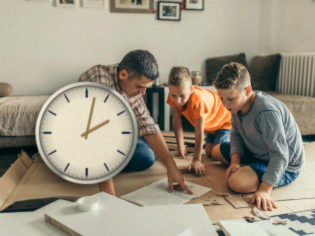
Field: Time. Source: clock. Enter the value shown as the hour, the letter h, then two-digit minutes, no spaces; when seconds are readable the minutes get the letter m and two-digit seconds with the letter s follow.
2h02
